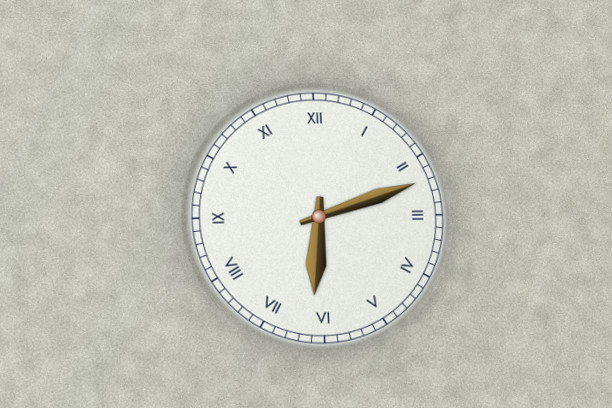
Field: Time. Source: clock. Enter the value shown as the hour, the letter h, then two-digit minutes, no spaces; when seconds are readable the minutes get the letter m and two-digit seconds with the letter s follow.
6h12
